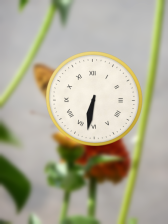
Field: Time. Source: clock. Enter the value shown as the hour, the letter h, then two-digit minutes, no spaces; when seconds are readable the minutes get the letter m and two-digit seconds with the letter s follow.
6h32
